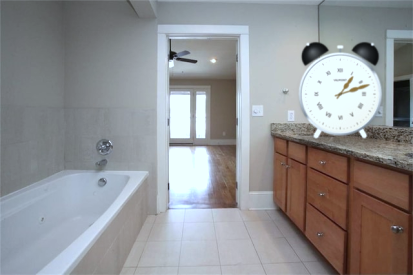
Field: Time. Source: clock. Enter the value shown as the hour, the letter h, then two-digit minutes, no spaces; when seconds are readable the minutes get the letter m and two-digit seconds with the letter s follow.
1h12
